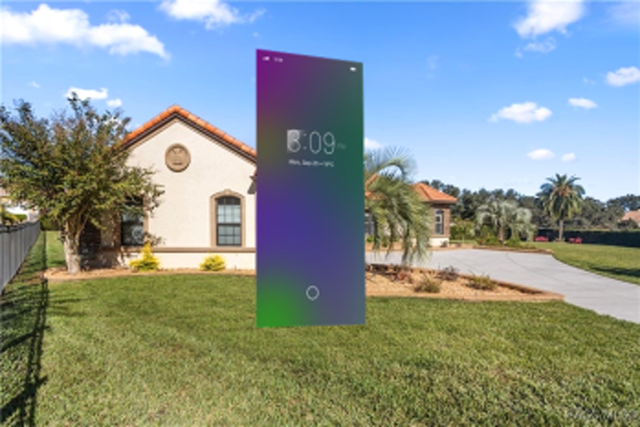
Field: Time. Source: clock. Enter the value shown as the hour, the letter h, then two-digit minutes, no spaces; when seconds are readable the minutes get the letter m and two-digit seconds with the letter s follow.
3h09
